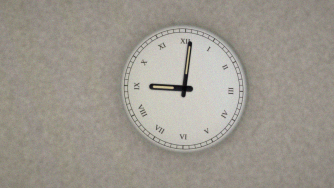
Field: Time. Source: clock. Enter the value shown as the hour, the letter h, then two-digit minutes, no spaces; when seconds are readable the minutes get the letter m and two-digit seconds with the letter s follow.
9h01
